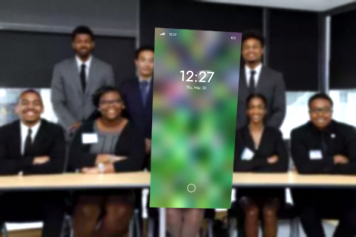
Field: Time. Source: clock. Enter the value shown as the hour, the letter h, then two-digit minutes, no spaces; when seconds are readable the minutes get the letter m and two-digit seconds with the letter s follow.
12h27
